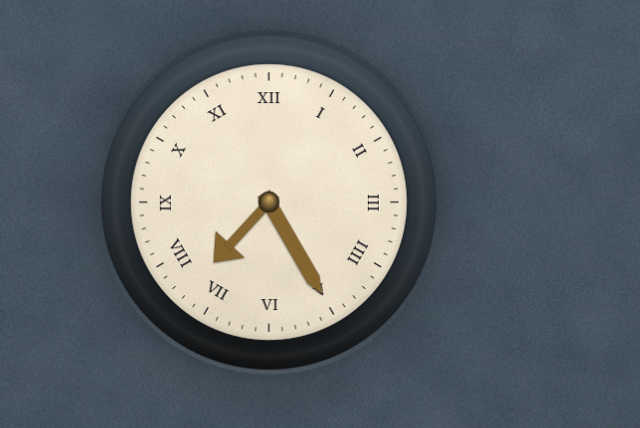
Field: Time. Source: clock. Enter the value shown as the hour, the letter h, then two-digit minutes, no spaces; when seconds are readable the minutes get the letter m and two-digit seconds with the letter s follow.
7h25
